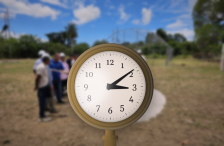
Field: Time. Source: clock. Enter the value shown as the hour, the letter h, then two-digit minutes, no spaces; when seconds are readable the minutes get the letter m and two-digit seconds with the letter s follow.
3h09
